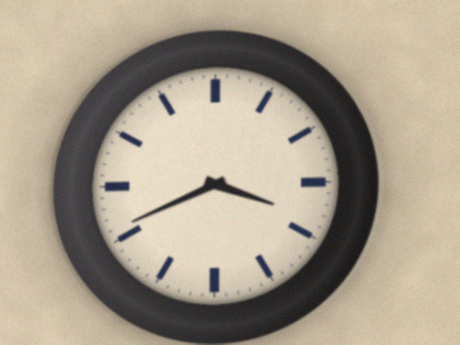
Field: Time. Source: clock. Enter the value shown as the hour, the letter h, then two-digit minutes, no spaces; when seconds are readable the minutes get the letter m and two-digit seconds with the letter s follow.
3h41
